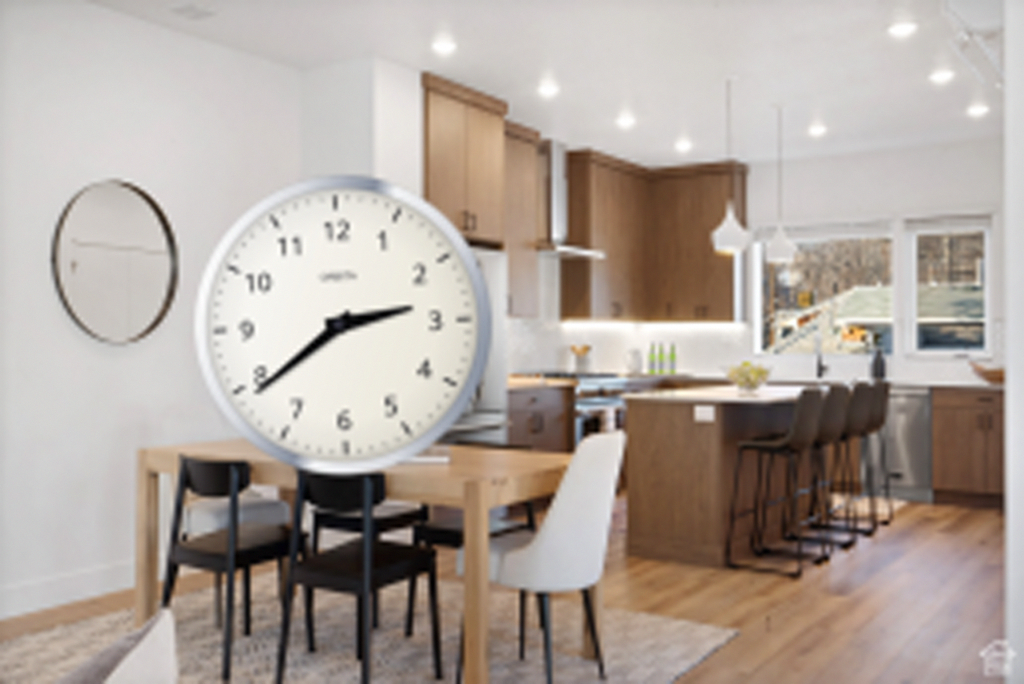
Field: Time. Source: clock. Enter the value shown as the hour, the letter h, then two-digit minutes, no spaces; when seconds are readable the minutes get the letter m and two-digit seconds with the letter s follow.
2h39
